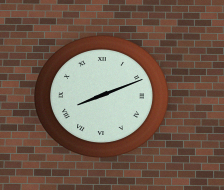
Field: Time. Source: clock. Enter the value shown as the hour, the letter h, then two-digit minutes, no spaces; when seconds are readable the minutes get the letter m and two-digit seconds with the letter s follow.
8h11
